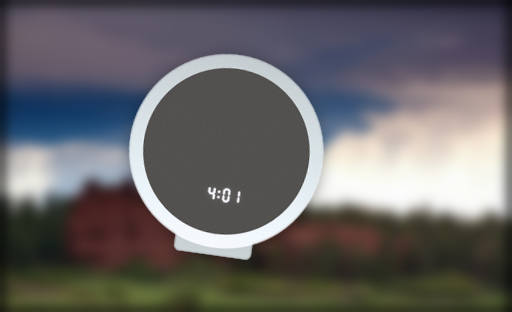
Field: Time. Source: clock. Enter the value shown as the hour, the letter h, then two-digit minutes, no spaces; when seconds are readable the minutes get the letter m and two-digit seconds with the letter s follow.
4h01
